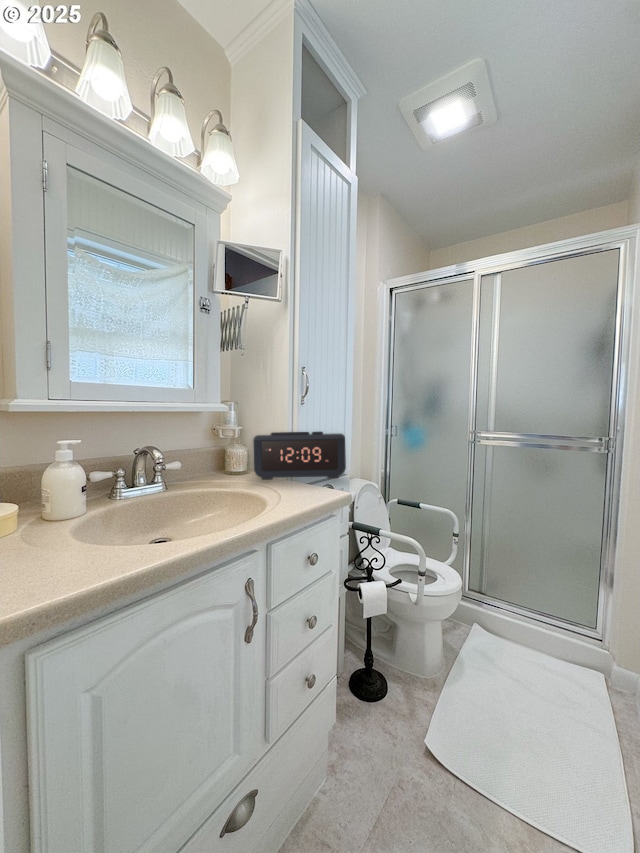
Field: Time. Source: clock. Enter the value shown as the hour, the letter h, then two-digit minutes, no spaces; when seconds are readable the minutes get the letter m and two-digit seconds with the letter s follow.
12h09
